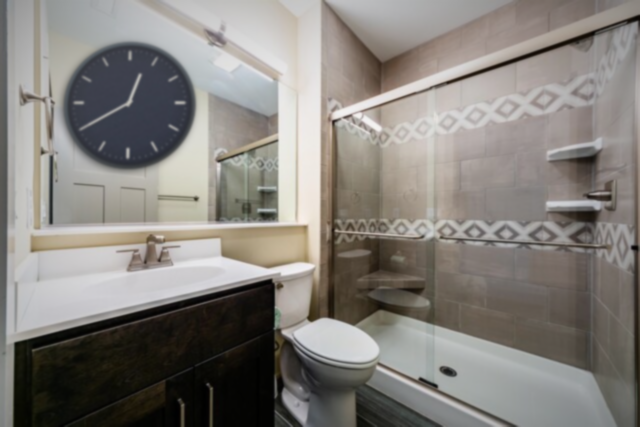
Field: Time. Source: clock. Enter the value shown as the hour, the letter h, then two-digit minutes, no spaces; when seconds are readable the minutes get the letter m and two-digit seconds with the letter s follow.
12h40
